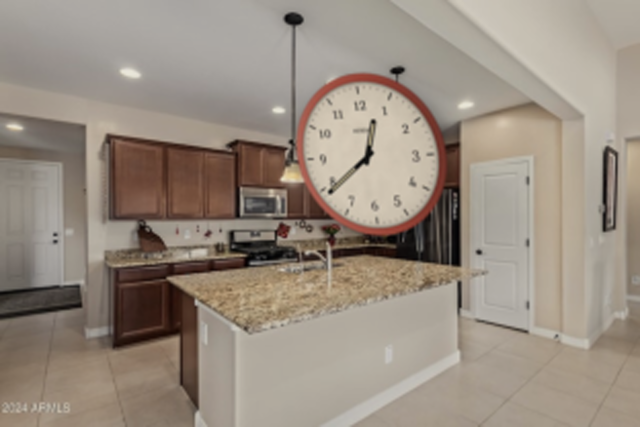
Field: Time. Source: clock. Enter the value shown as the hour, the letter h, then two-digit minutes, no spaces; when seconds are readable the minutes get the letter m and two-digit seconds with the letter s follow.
12h39
